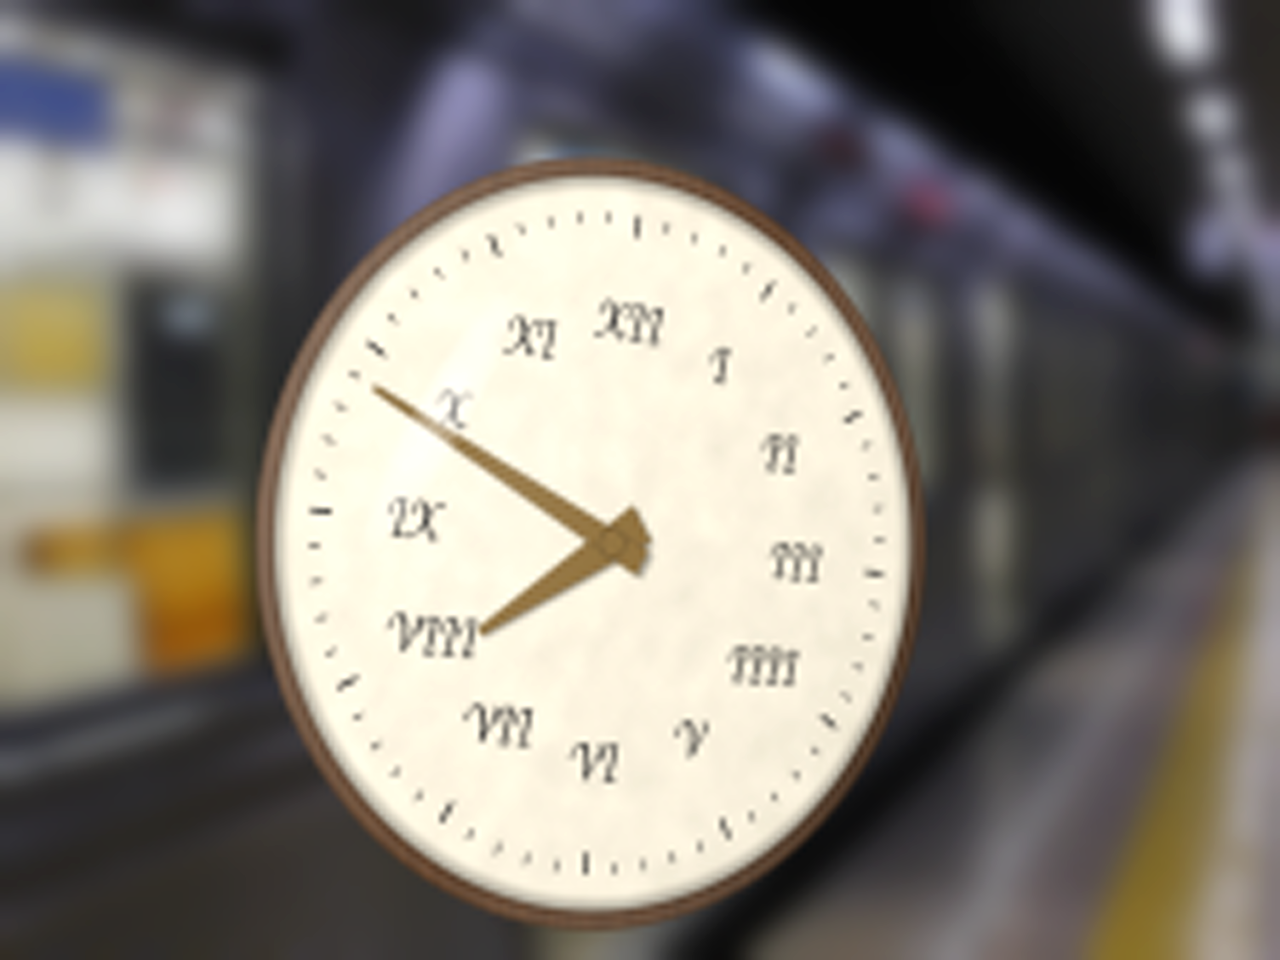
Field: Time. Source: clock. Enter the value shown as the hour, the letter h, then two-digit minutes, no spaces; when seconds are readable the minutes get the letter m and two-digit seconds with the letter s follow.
7h49
